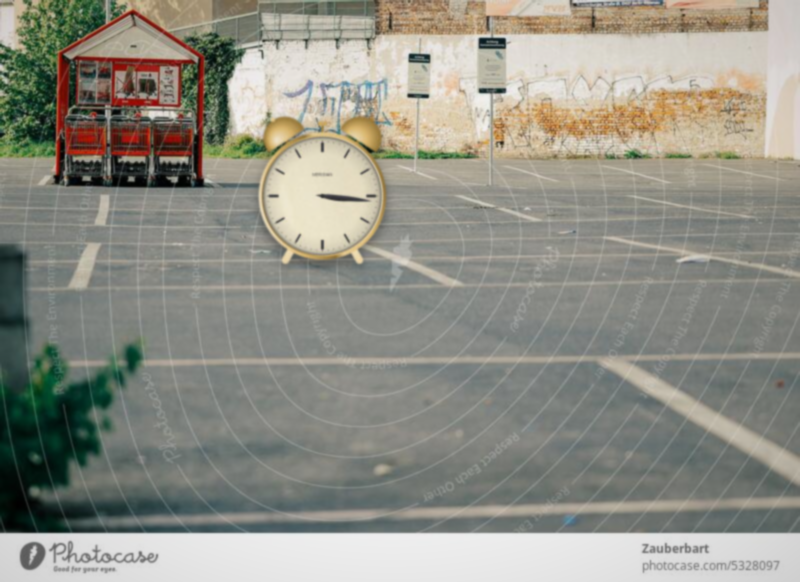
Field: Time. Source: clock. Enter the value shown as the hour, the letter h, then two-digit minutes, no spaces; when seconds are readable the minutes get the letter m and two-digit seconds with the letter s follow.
3h16
